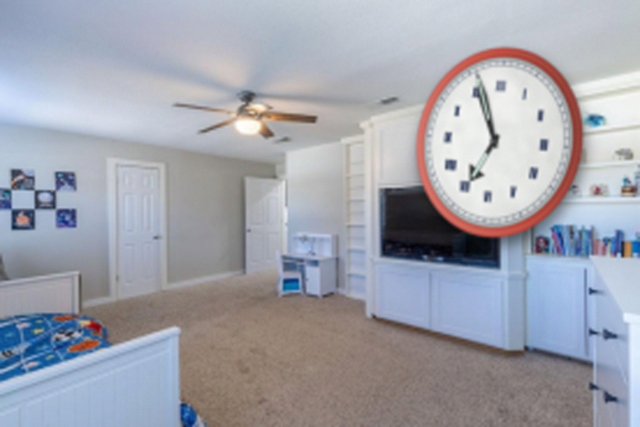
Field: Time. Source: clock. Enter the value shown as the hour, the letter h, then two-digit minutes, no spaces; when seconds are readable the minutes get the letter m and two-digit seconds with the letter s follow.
6h56
